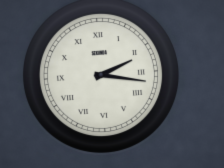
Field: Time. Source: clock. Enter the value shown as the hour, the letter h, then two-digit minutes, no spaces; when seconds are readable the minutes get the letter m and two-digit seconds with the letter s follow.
2h17
